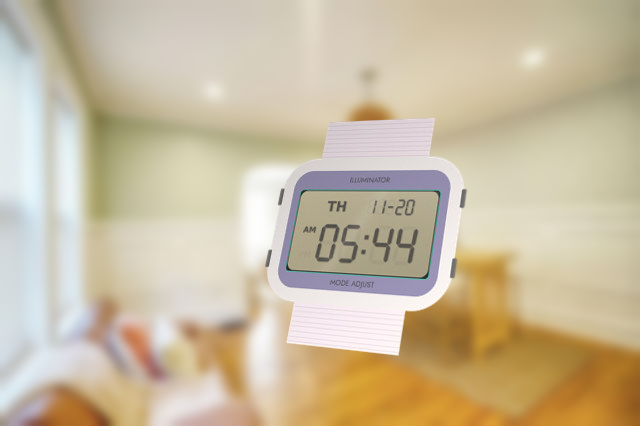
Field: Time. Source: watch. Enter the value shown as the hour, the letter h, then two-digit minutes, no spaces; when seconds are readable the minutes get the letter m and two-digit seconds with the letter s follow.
5h44
